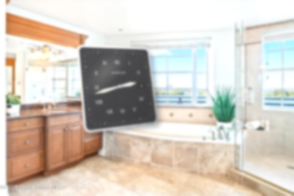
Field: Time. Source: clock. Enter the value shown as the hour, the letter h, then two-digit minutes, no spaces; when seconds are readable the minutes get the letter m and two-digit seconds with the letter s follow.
2h43
